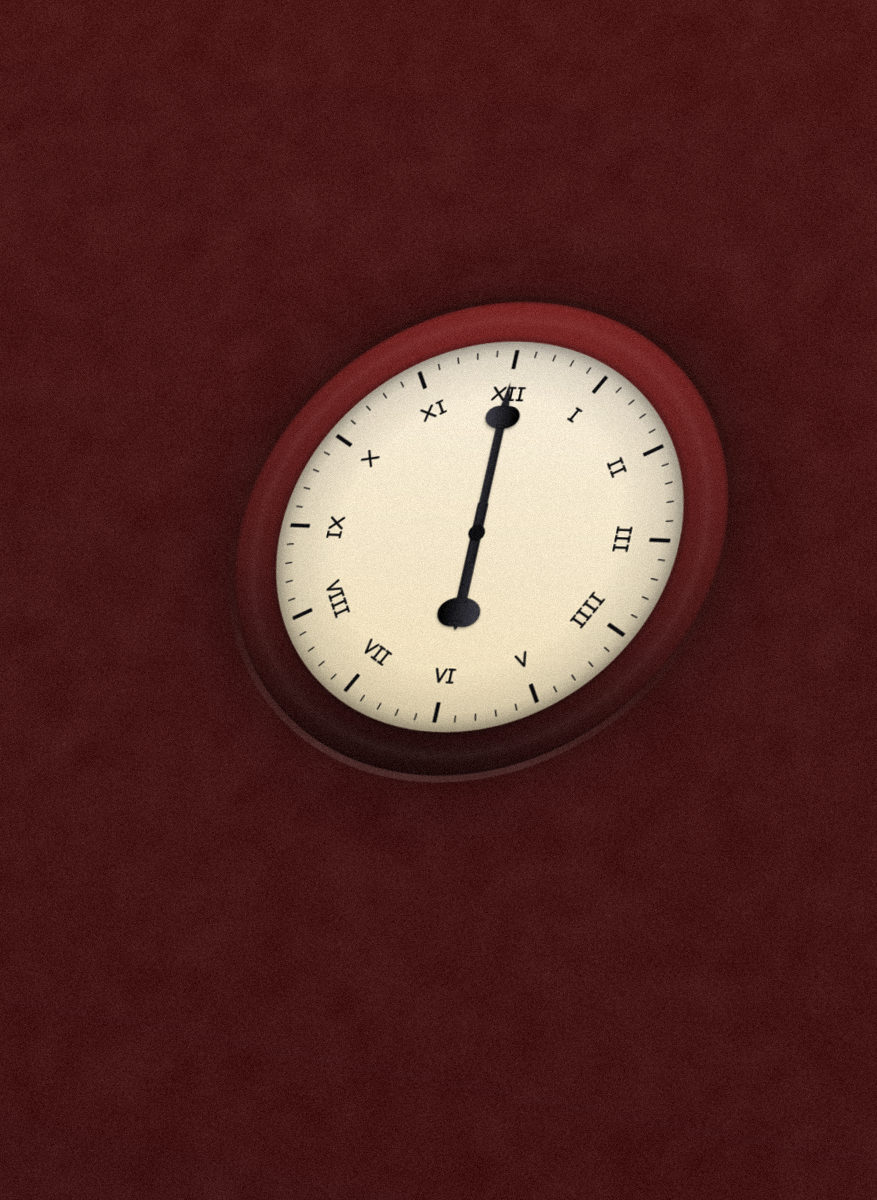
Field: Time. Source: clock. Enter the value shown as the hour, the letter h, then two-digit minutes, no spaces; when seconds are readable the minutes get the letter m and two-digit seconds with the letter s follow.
6h00
